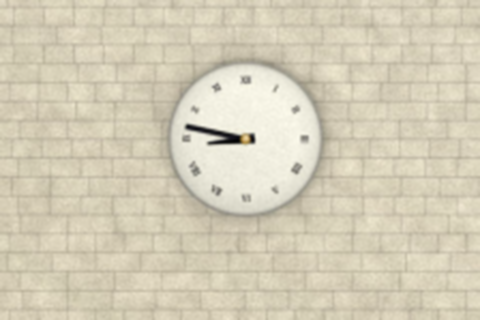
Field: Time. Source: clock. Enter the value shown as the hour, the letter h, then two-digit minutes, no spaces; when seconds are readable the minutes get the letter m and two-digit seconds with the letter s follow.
8h47
